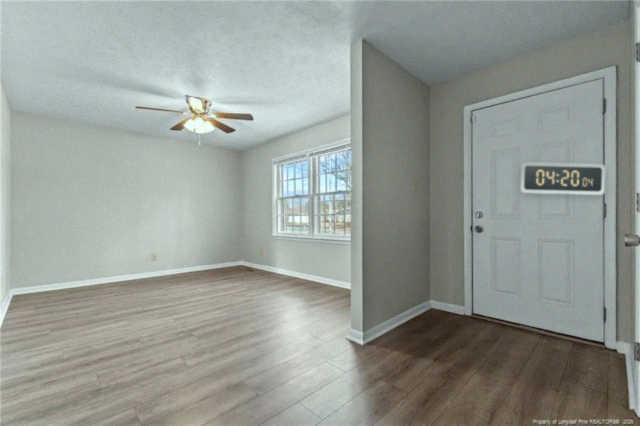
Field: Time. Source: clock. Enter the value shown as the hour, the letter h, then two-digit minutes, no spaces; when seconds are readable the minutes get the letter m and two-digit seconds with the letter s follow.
4h20
